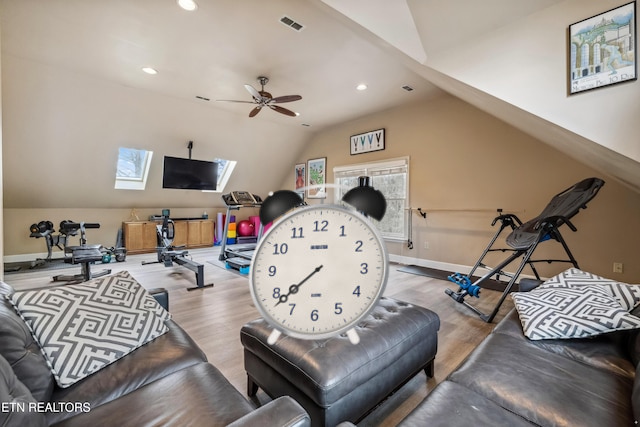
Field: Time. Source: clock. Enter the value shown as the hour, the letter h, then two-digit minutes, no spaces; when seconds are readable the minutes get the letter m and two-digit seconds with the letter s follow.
7h38
